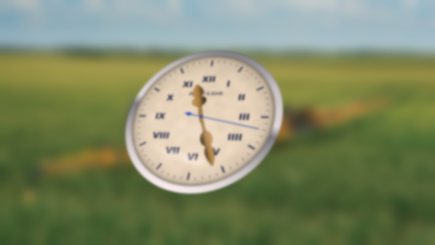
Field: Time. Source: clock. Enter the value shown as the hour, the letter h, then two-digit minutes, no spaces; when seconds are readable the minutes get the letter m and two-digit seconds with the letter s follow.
11h26m17s
